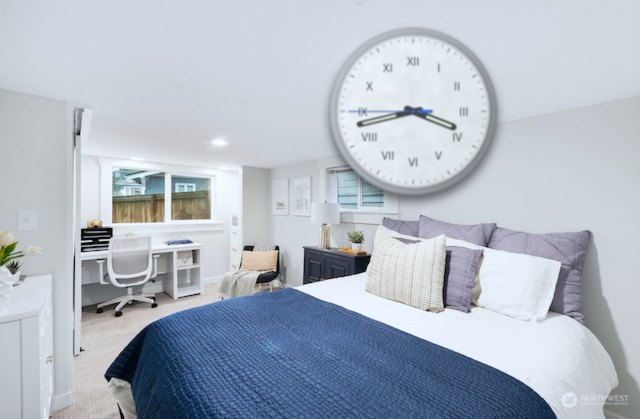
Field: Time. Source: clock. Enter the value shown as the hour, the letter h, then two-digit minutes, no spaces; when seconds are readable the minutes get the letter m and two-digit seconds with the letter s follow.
3h42m45s
